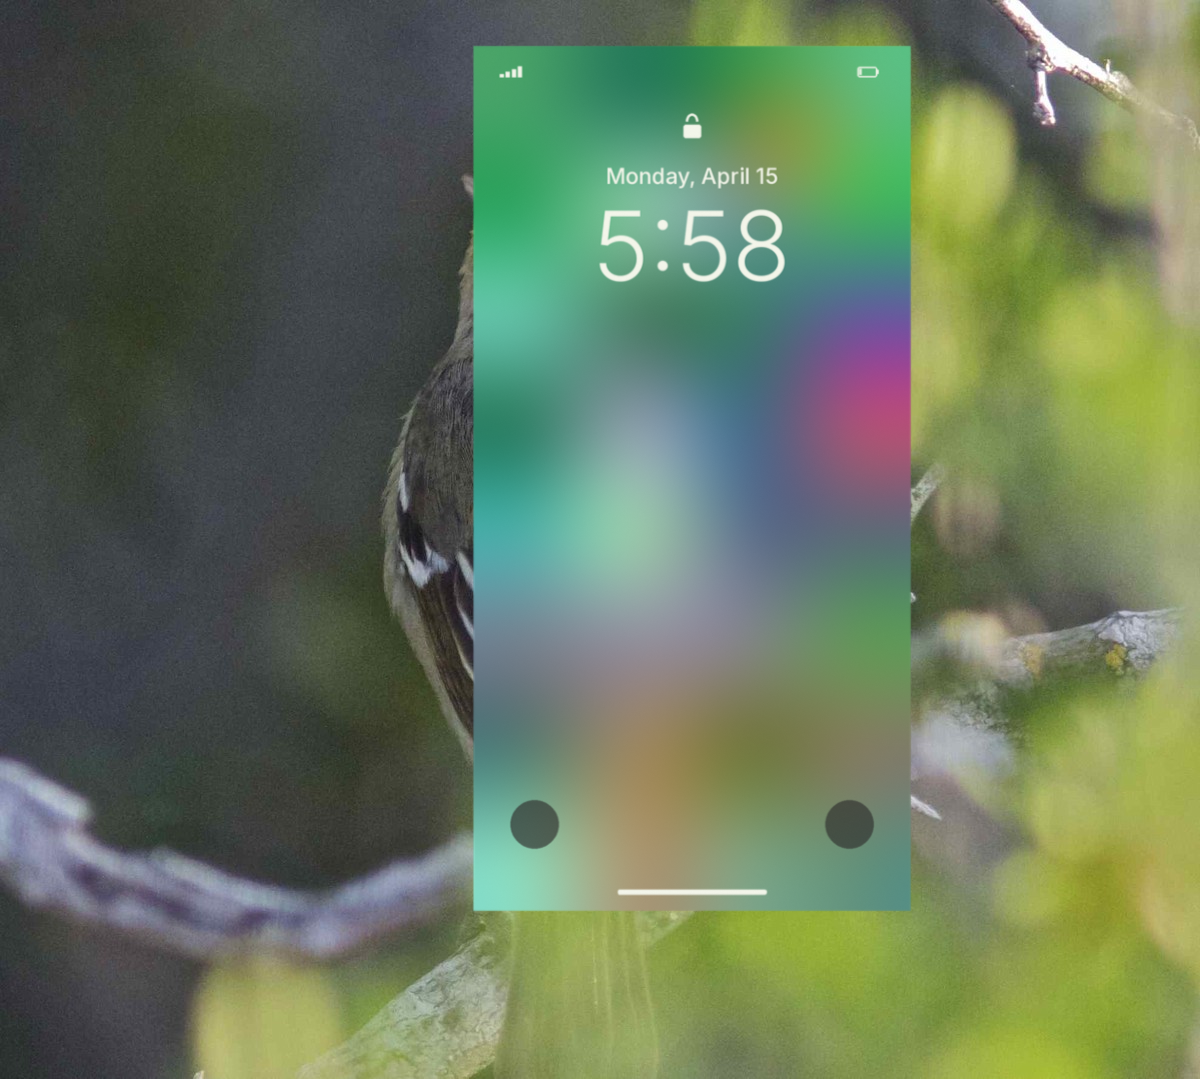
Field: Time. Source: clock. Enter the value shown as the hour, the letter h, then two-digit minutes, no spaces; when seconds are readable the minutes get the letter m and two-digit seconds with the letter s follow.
5h58
